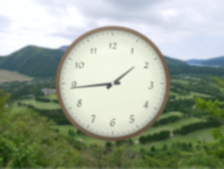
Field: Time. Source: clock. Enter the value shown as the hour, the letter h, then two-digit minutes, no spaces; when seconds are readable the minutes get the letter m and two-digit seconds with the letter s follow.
1h44
